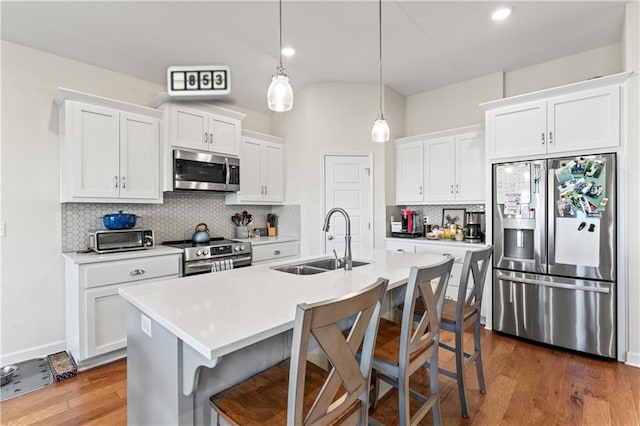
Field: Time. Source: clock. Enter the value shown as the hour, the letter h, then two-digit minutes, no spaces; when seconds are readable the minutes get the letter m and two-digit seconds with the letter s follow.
8h53
